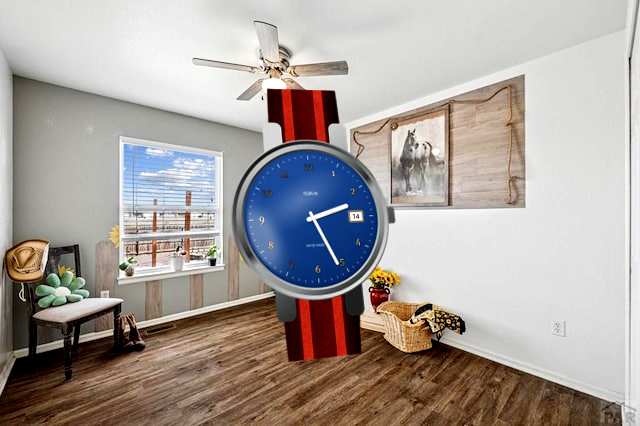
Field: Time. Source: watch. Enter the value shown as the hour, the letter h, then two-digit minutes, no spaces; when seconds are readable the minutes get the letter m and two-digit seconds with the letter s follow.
2h26
